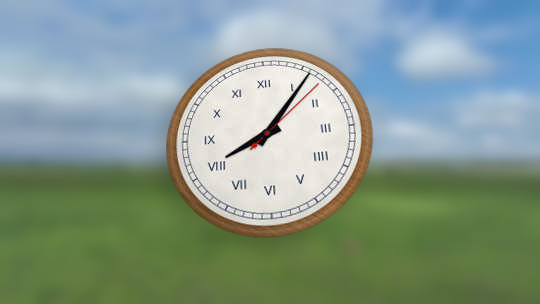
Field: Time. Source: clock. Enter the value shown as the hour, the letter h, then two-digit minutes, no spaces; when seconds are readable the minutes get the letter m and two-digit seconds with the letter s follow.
8h06m08s
